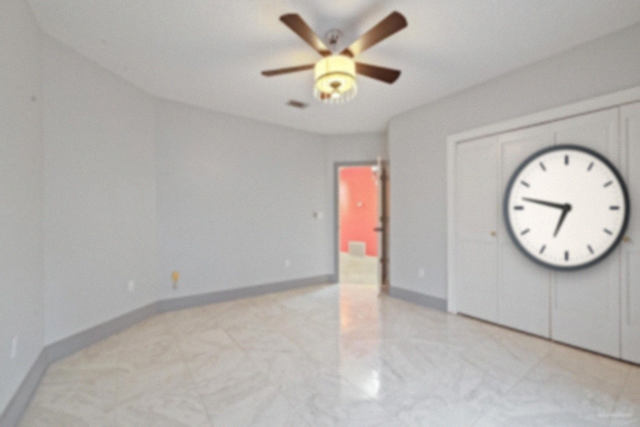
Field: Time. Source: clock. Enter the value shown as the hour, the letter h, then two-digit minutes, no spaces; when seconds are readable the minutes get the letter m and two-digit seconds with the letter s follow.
6h47
